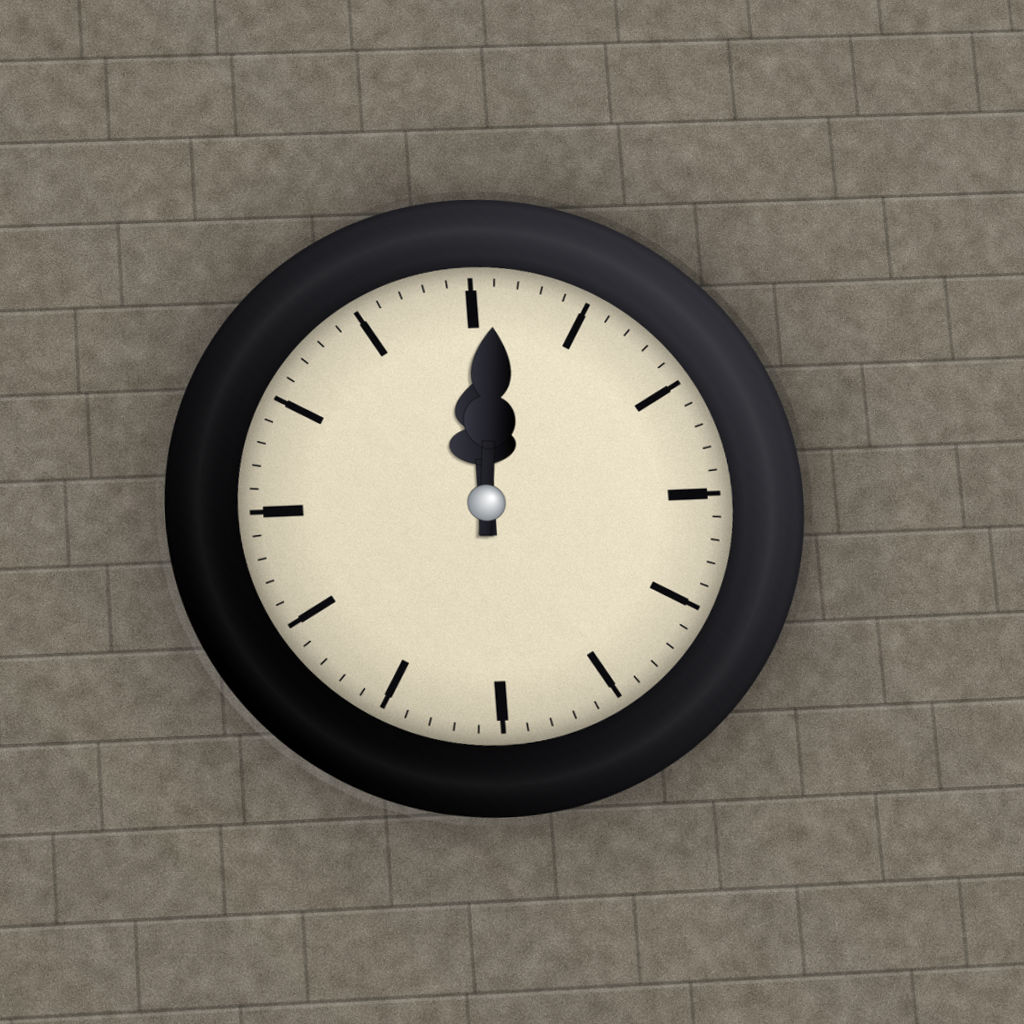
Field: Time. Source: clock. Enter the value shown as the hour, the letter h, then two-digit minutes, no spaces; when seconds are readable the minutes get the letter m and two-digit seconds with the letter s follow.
12h01
